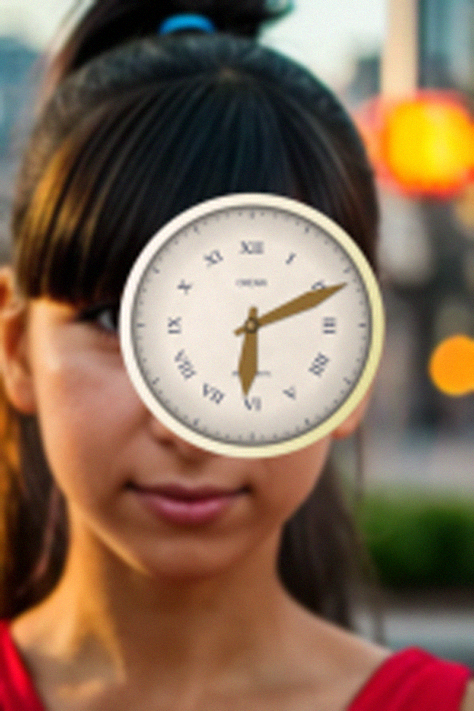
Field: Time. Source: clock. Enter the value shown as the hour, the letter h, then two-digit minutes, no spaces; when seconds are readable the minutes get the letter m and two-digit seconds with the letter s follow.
6h11
